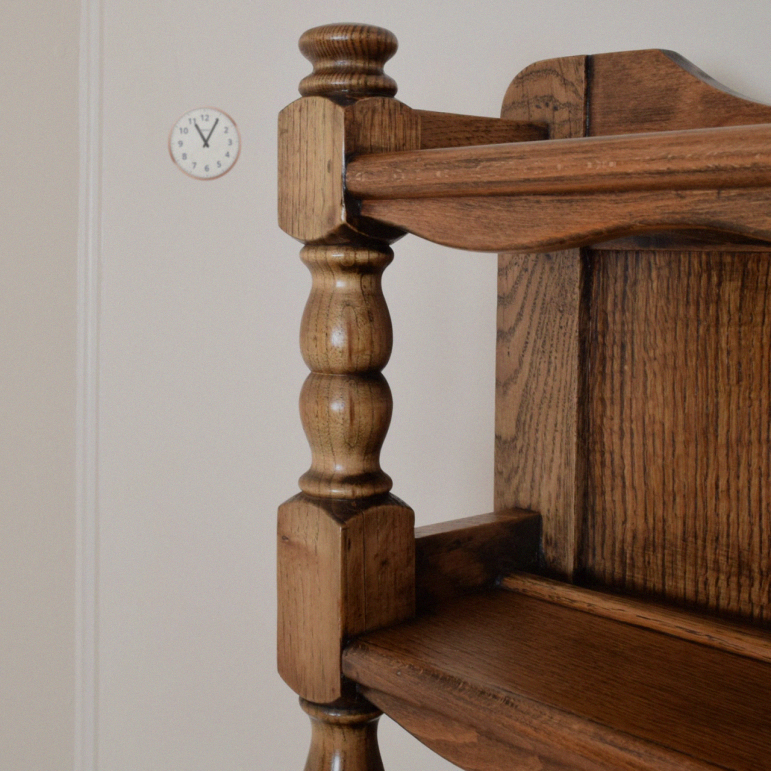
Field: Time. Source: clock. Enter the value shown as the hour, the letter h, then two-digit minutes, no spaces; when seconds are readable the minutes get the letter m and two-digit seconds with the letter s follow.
11h05
